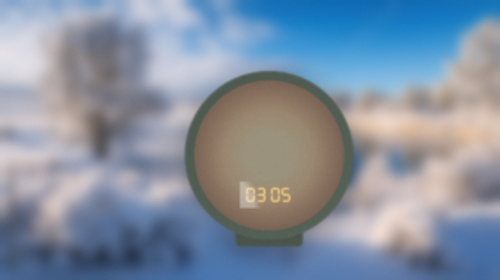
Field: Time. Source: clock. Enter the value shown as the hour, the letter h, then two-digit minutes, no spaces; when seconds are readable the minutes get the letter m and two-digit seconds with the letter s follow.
3h05
